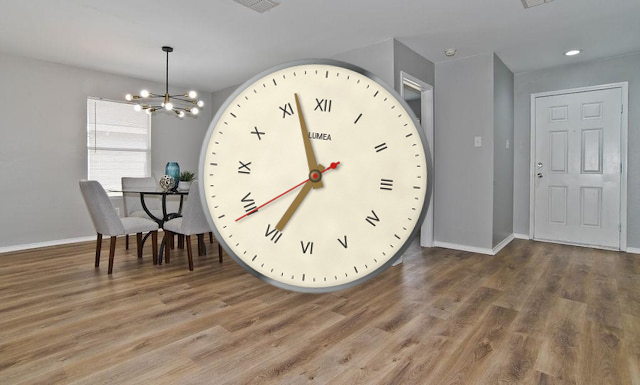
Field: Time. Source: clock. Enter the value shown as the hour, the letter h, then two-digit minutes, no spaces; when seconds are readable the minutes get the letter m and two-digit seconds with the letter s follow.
6h56m39s
